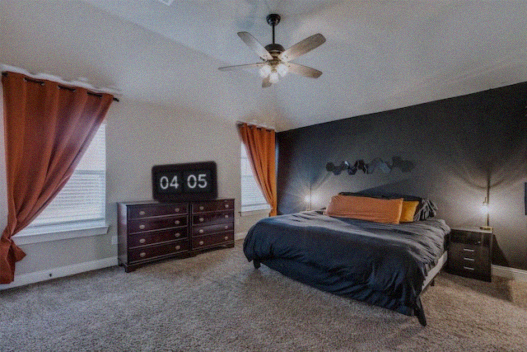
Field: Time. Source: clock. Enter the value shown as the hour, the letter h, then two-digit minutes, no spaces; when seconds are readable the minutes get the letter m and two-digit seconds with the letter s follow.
4h05
